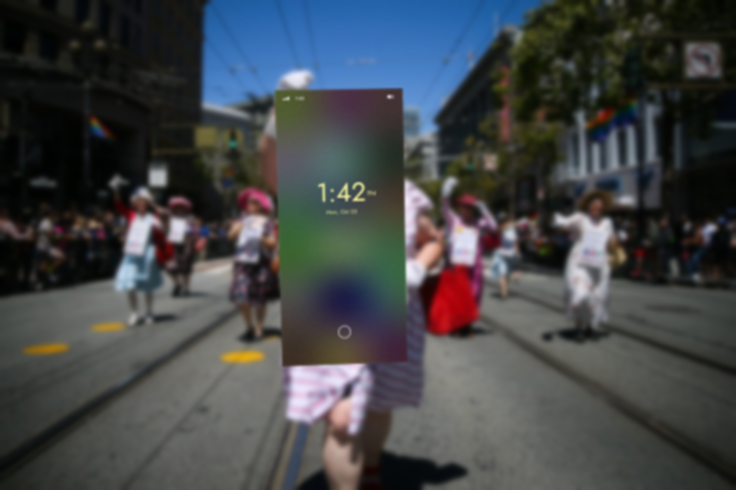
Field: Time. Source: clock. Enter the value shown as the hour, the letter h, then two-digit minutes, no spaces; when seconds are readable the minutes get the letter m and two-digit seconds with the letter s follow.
1h42
